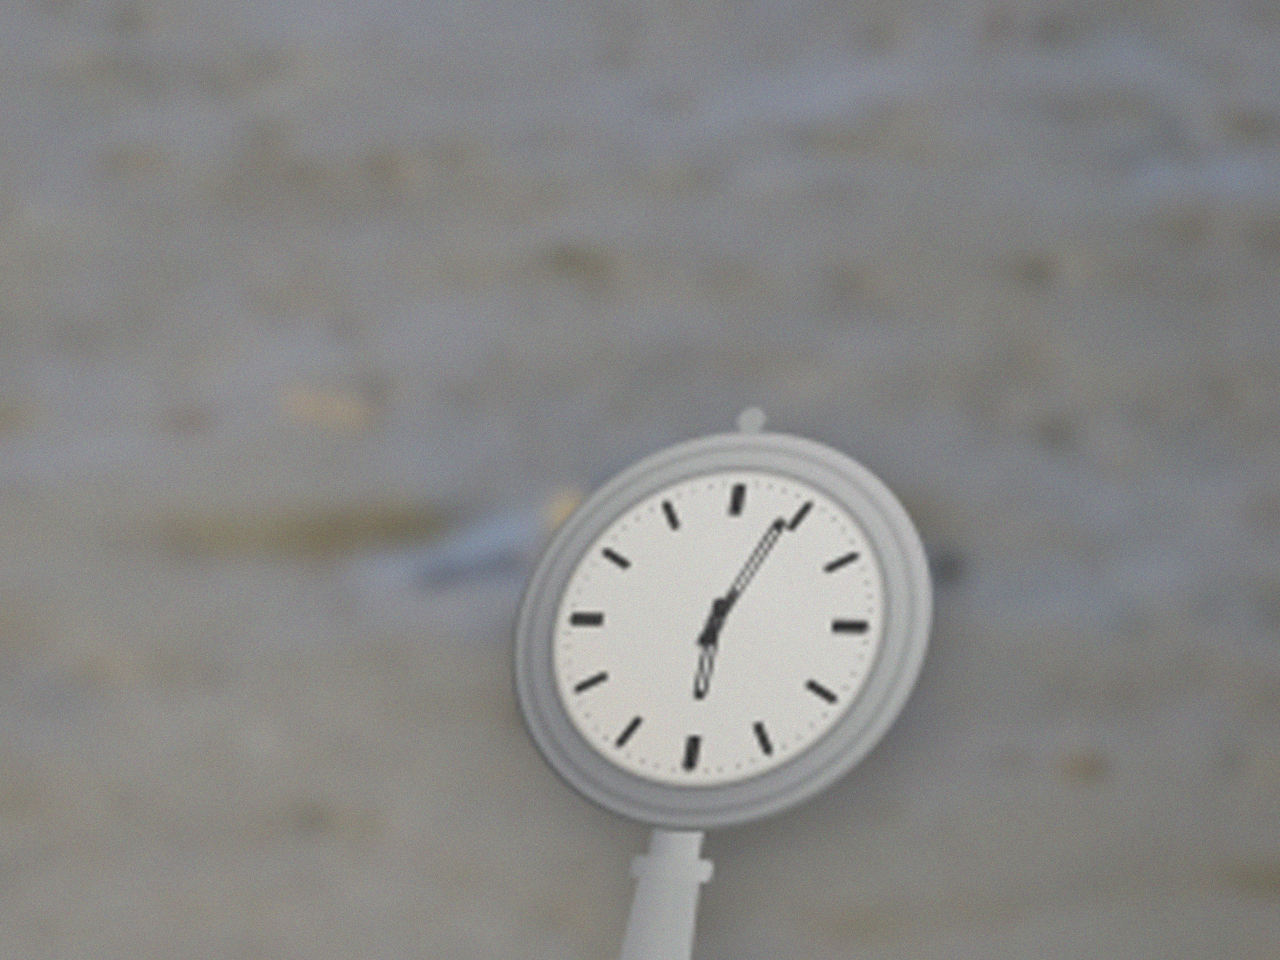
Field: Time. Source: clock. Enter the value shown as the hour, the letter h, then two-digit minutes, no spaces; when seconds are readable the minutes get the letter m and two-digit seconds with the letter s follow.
6h04
